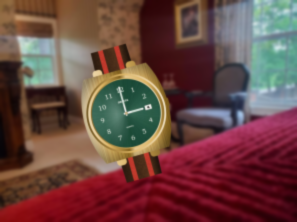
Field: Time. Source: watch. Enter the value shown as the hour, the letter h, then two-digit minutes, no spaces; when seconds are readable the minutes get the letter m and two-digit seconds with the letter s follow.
3h00
